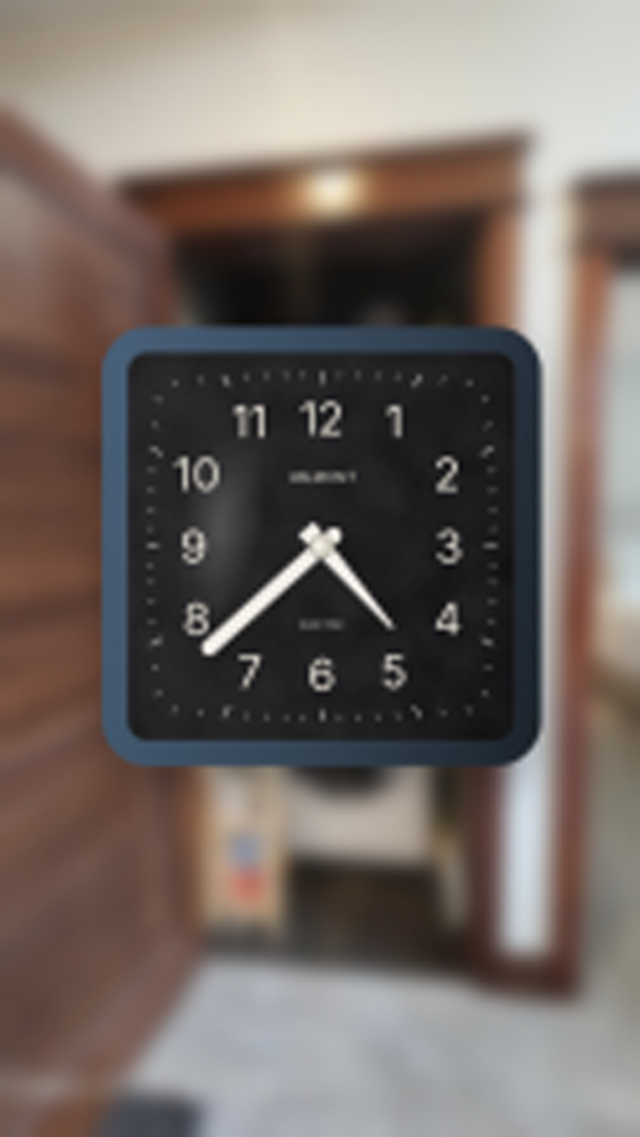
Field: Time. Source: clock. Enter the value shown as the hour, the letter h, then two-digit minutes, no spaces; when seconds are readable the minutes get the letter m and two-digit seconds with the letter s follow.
4h38
